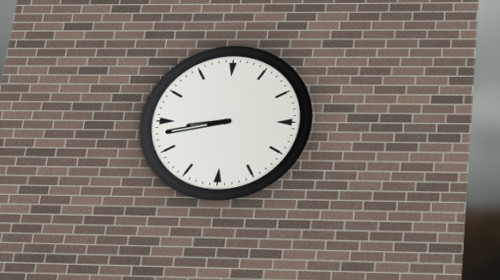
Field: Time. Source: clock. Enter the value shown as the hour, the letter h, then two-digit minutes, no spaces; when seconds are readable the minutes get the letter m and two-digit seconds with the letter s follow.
8h43
